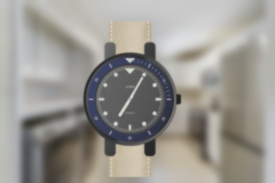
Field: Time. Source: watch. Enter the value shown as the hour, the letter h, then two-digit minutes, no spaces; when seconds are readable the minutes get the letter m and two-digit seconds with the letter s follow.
7h05
